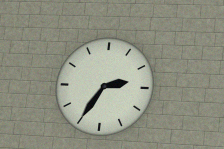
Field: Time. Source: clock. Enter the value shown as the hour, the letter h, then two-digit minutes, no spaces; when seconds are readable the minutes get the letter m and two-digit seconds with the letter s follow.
2h35
